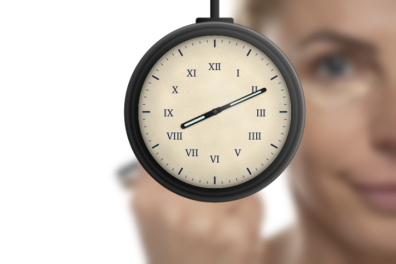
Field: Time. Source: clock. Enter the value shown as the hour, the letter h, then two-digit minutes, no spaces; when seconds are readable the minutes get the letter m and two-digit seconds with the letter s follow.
8h11
